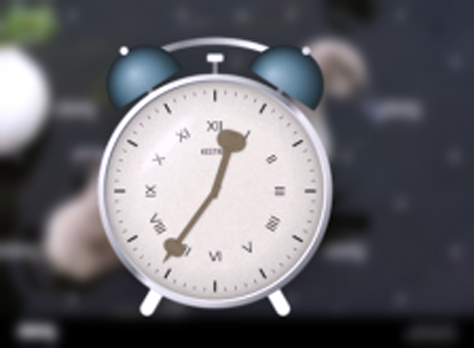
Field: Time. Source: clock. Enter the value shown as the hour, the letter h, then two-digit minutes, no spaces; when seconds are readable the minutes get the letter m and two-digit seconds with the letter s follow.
12h36
